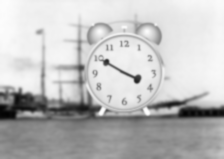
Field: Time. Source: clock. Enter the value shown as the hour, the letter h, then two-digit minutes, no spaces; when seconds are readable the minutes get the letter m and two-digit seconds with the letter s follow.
3h50
